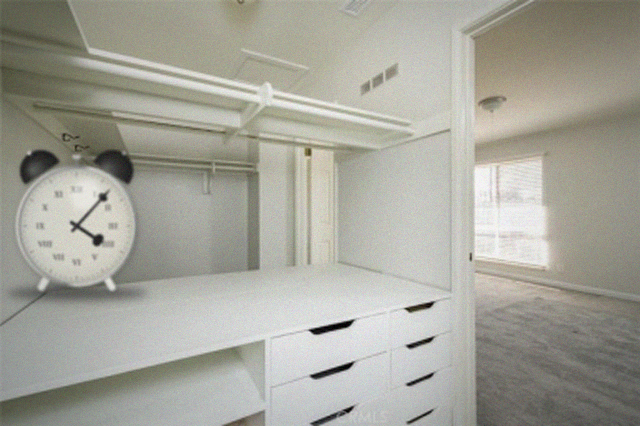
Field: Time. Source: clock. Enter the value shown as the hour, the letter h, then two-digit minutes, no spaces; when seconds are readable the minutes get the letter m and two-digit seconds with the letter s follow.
4h07
